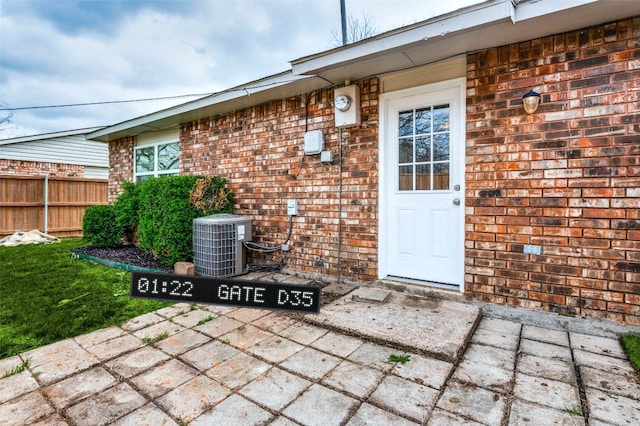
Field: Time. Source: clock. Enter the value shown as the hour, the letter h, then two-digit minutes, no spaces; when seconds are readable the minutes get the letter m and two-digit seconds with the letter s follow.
1h22
